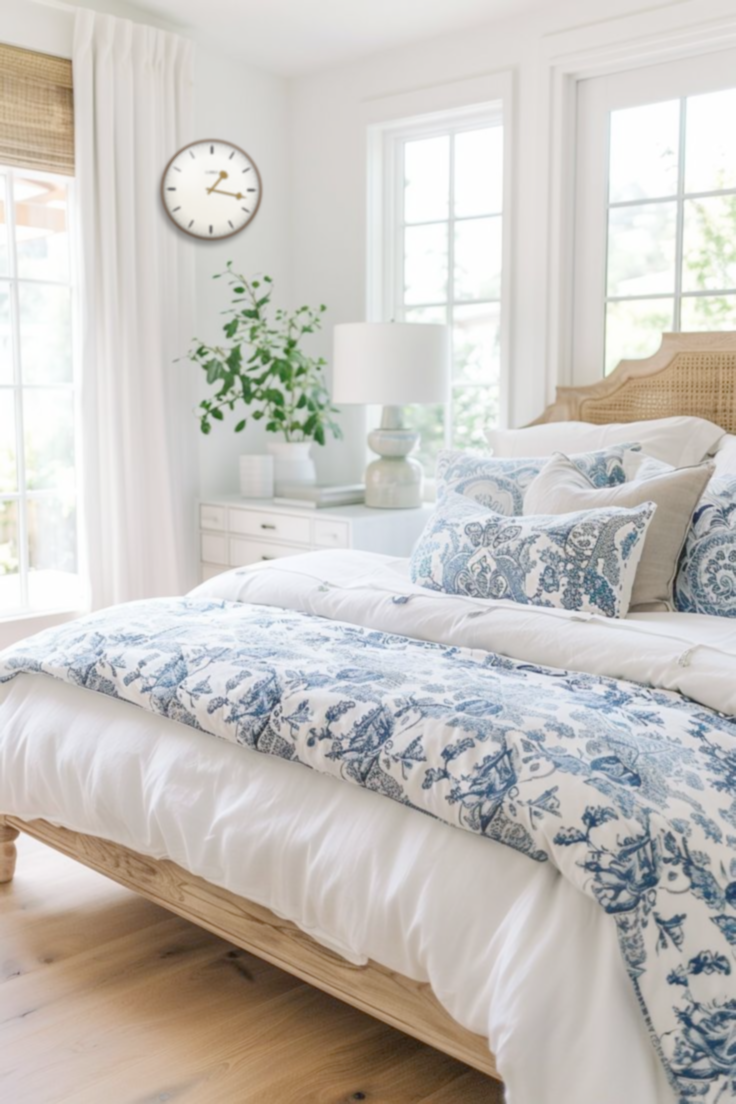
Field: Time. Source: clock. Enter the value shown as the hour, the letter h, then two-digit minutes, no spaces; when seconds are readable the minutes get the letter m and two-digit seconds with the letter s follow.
1h17
